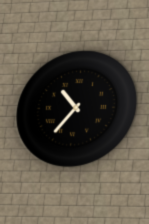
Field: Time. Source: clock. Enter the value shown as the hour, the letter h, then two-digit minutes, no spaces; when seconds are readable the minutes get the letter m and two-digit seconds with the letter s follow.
10h36
